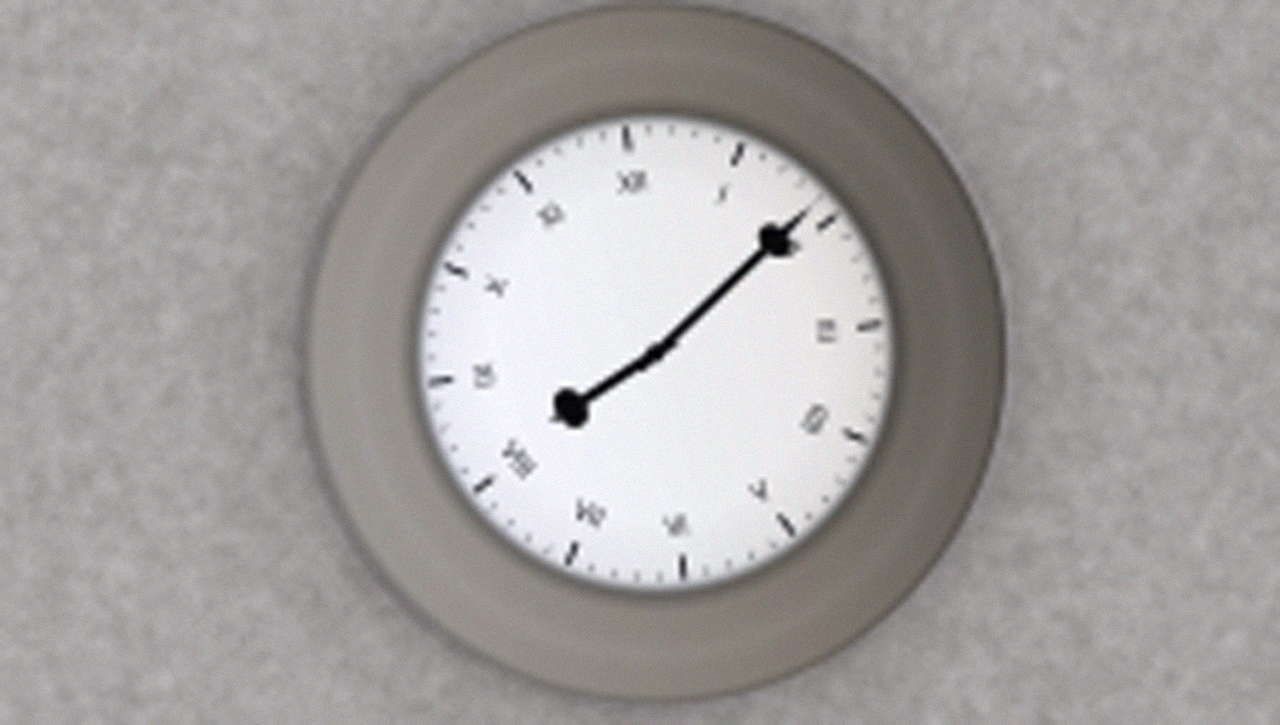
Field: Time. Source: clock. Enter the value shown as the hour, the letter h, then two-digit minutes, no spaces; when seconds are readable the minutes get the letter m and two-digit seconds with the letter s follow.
8h09
